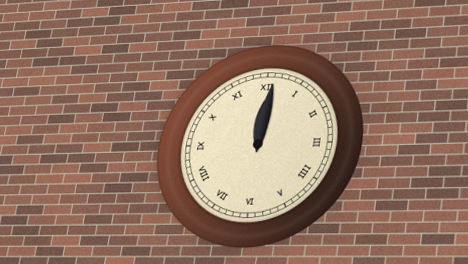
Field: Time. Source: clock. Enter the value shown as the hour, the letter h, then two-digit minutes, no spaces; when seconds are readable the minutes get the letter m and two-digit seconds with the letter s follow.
12h01
